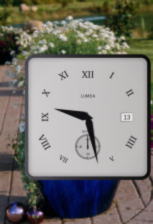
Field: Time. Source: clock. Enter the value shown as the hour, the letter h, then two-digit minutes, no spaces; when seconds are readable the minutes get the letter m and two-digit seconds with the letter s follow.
9h28
